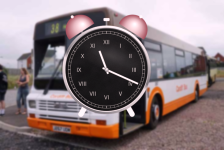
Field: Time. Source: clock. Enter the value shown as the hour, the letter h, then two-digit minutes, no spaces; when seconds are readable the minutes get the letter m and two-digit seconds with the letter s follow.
11h19
